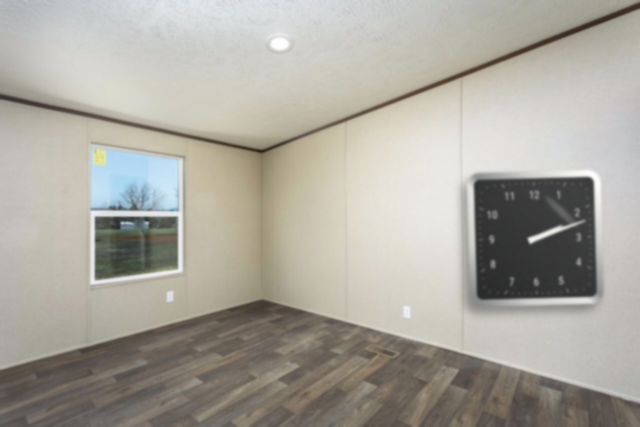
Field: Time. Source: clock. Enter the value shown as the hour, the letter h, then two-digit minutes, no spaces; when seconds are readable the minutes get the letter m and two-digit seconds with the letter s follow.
2h12
